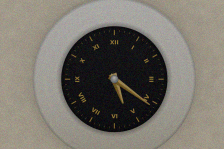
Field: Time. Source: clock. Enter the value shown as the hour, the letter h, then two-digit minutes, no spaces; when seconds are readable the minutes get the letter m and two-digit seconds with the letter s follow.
5h21
